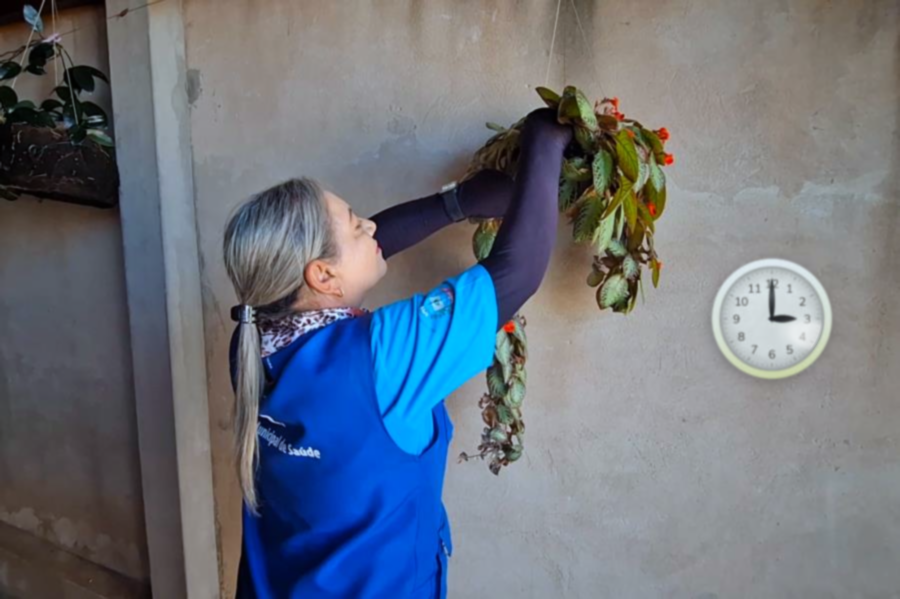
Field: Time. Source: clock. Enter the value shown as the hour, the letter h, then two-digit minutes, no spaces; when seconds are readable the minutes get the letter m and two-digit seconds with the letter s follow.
3h00
